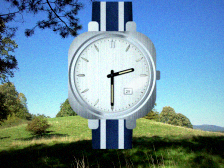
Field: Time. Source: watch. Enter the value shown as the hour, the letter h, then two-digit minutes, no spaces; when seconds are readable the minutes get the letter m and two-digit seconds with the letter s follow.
2h30
